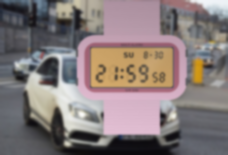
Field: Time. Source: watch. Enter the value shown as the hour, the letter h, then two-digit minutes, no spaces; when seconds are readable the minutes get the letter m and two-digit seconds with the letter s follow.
21h59
